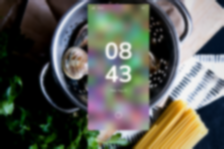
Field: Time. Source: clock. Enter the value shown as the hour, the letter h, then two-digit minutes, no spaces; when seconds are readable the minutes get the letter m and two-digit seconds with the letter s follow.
8h43
